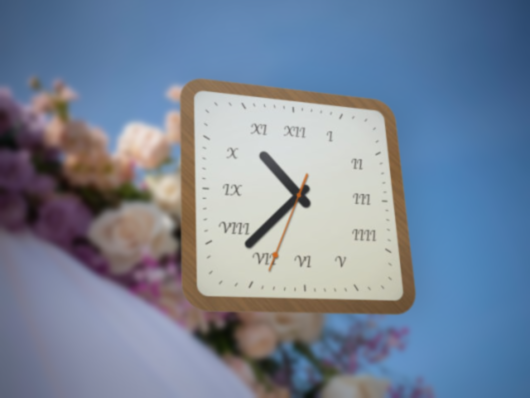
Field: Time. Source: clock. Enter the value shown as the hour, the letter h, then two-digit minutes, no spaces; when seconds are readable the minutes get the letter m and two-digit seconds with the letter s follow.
10h37m34s
